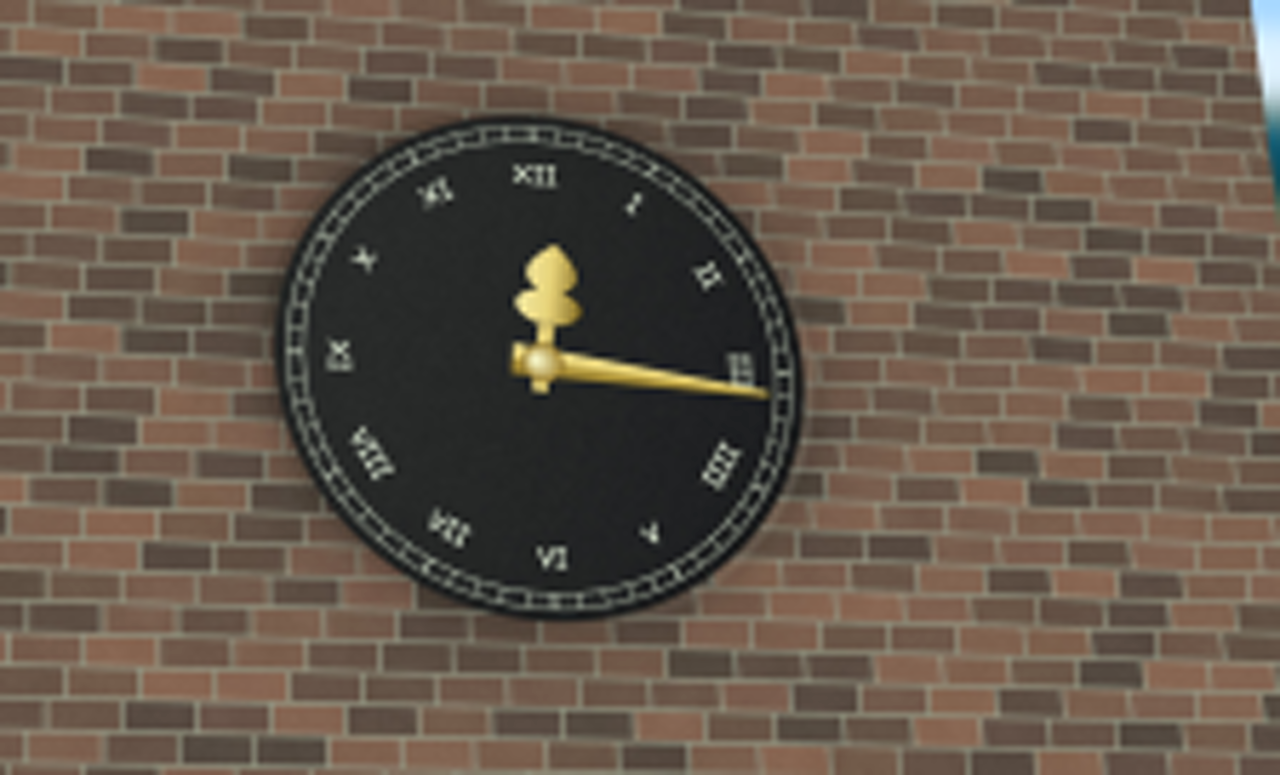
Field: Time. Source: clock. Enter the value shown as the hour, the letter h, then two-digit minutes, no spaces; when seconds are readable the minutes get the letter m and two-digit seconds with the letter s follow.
12h16
